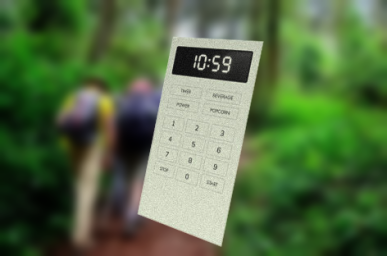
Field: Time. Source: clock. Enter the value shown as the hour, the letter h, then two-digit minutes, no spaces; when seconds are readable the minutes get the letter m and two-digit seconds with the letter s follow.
10h59
